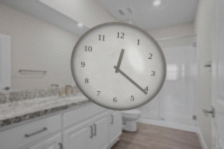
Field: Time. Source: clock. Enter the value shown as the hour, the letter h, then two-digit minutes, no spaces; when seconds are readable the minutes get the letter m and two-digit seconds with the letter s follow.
12h21
